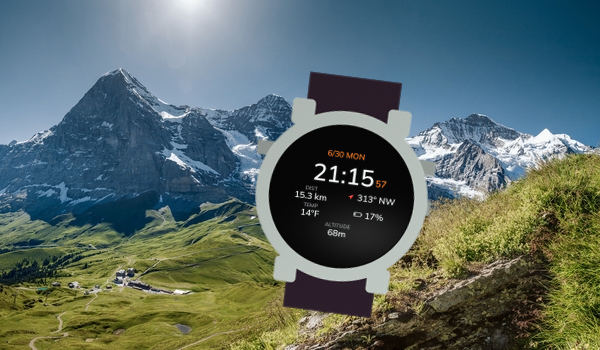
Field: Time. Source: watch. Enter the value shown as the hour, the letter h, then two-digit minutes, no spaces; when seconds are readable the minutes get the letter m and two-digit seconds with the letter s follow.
21h15m57s
